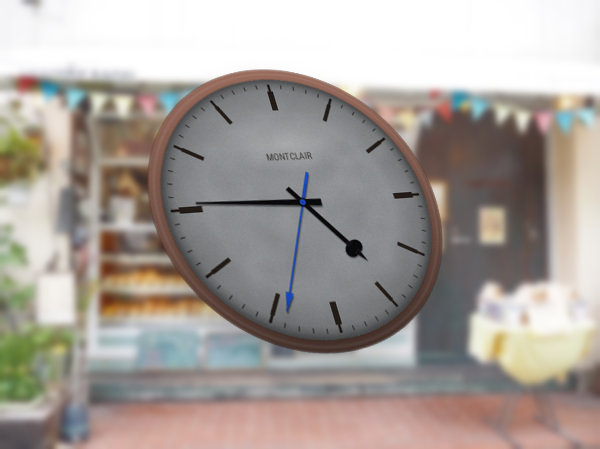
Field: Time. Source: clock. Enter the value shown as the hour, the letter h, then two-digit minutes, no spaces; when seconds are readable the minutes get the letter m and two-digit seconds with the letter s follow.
4h45m34s
